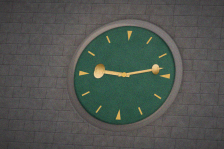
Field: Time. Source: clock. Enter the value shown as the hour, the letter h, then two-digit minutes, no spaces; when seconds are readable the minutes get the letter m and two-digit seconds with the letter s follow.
9h13
